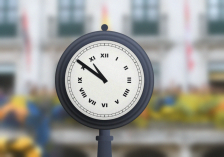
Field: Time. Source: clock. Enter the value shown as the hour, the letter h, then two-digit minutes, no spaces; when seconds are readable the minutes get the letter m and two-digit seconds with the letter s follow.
10h51
